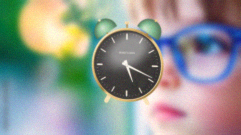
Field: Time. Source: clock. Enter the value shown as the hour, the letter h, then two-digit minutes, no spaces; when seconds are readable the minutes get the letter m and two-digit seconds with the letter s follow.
5h19
